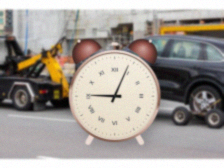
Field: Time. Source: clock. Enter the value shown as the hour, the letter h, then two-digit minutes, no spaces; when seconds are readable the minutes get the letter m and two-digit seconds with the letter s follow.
9h04
